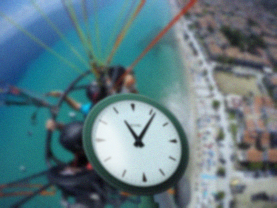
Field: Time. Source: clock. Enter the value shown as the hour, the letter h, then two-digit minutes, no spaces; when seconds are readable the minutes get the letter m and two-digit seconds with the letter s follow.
11h06
